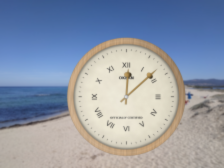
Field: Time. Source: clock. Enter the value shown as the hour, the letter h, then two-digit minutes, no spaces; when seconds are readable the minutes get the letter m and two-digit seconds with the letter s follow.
12h08
